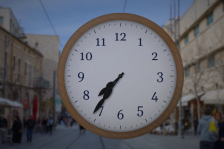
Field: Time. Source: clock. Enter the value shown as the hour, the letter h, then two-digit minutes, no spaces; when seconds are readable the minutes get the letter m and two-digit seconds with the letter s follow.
7h36
